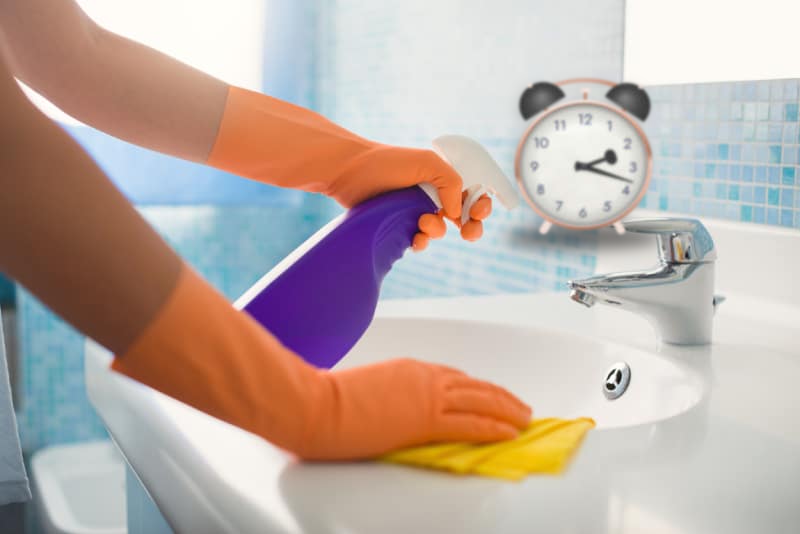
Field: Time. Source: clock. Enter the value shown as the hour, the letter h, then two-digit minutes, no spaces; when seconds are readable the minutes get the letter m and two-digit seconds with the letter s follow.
2h18
